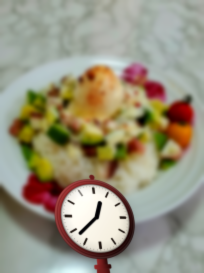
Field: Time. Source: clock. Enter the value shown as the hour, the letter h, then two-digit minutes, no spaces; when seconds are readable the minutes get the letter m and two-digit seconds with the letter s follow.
12h38
